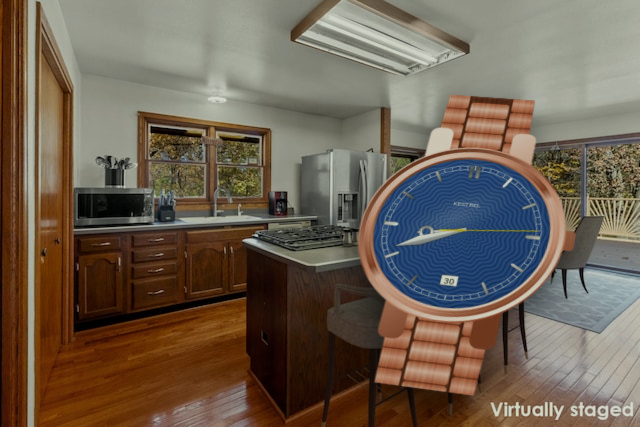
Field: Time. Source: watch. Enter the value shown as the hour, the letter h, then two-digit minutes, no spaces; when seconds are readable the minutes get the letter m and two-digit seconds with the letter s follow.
8h41m14s
